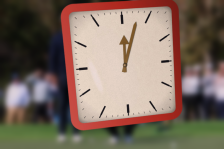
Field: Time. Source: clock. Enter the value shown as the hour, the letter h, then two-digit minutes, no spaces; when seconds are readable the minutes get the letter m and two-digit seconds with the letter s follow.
12h03
